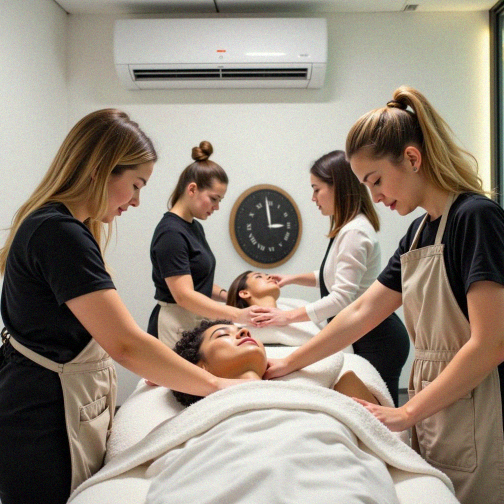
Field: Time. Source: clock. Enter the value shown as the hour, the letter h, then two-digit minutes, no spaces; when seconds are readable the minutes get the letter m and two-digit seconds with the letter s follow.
2h59
